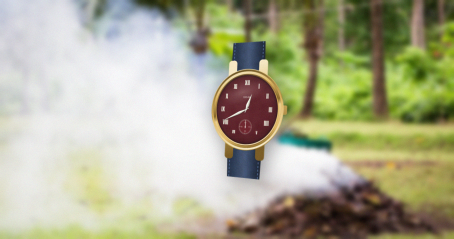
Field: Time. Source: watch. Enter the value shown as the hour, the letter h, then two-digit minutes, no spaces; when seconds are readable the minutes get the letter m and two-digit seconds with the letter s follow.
12h41
